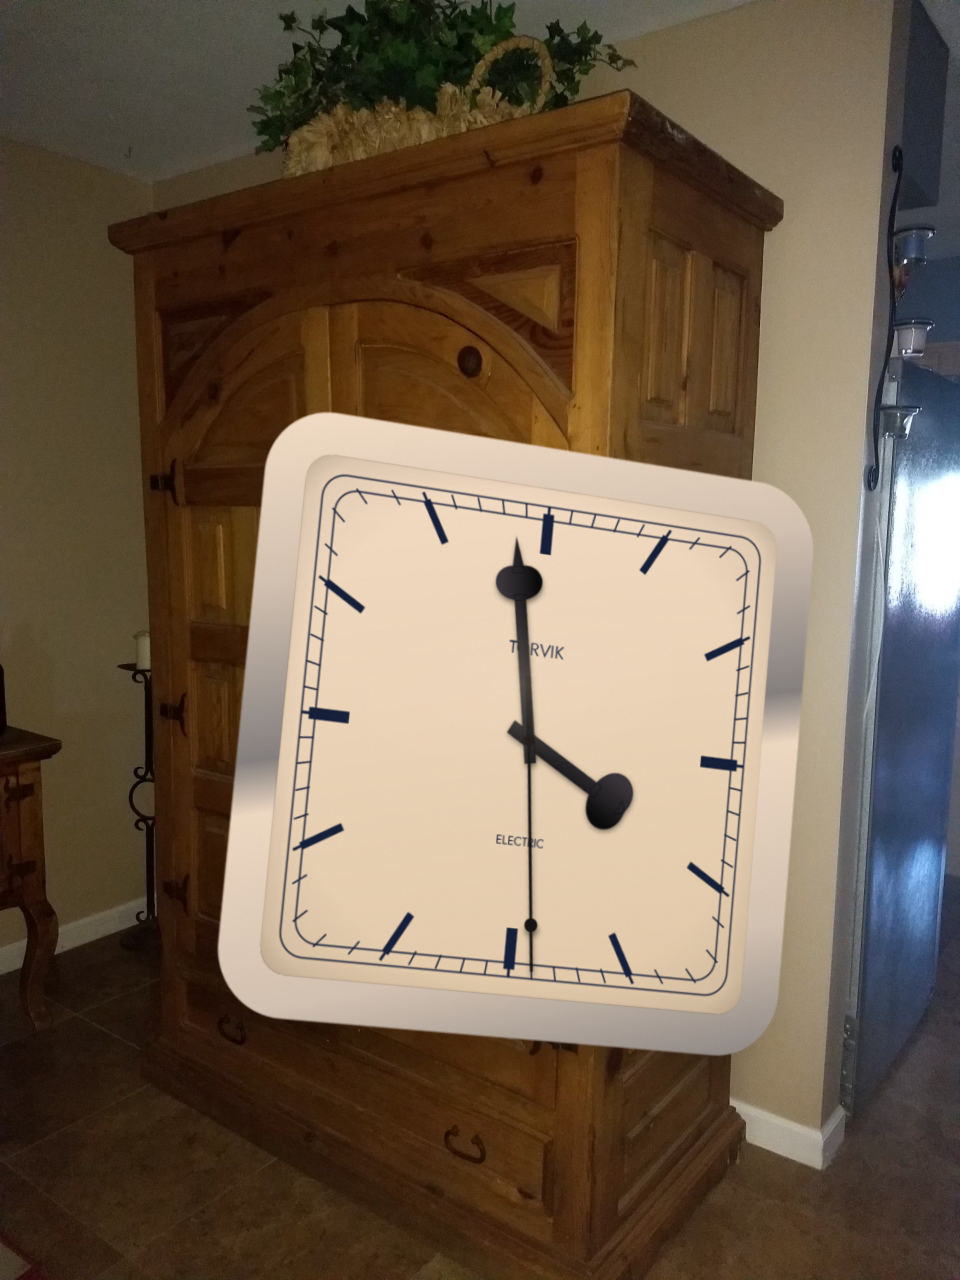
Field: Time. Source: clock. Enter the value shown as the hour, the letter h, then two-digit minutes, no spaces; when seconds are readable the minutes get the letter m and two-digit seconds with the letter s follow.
3h58m29s
